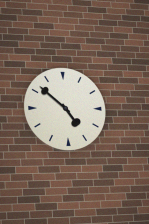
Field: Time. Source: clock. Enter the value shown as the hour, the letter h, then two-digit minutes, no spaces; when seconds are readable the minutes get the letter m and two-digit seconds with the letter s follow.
4h52
